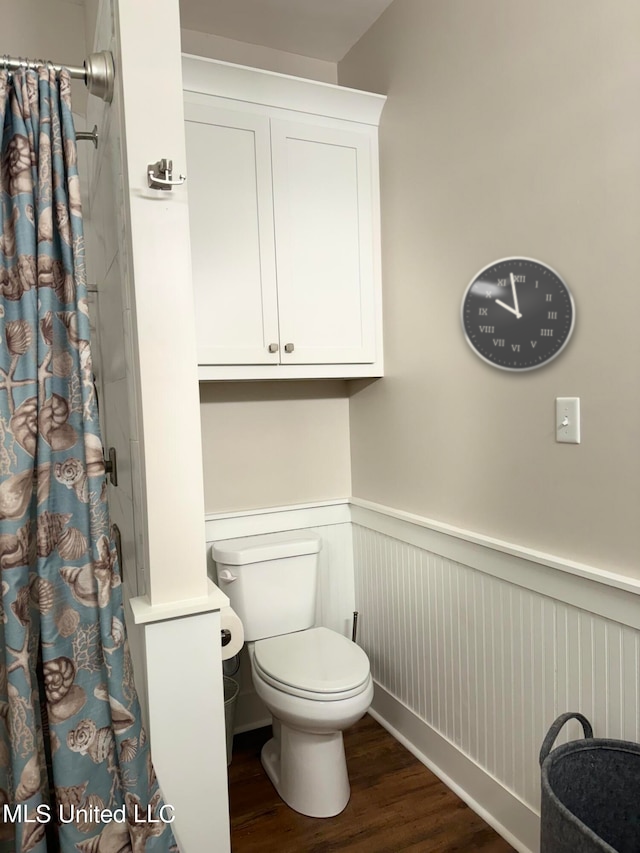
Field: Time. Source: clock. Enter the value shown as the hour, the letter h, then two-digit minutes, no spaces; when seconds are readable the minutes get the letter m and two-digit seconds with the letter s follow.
9h58
